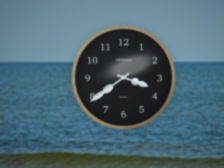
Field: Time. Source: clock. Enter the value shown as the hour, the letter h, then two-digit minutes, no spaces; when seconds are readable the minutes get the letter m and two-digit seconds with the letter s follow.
3h39
